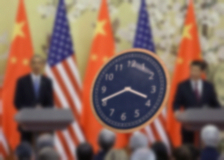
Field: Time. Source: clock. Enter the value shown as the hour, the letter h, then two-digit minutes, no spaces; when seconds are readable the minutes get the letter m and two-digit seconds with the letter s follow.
3h41
